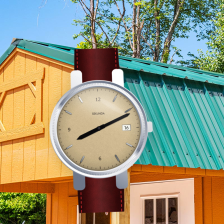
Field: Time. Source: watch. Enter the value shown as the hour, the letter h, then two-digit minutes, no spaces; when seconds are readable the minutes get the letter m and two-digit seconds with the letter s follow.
8h11
